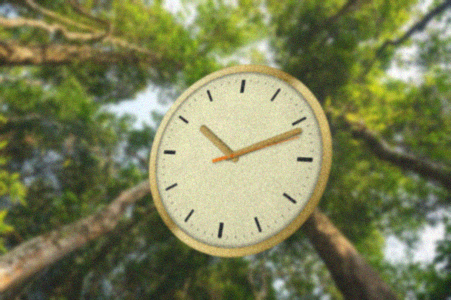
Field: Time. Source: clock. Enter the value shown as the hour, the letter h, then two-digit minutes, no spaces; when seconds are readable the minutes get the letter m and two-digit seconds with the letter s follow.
10h11m12s
